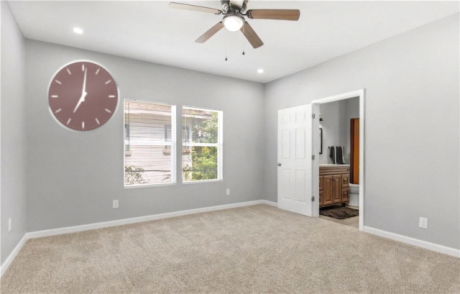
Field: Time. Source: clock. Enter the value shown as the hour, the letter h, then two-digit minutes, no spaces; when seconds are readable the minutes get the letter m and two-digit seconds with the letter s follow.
7h01
